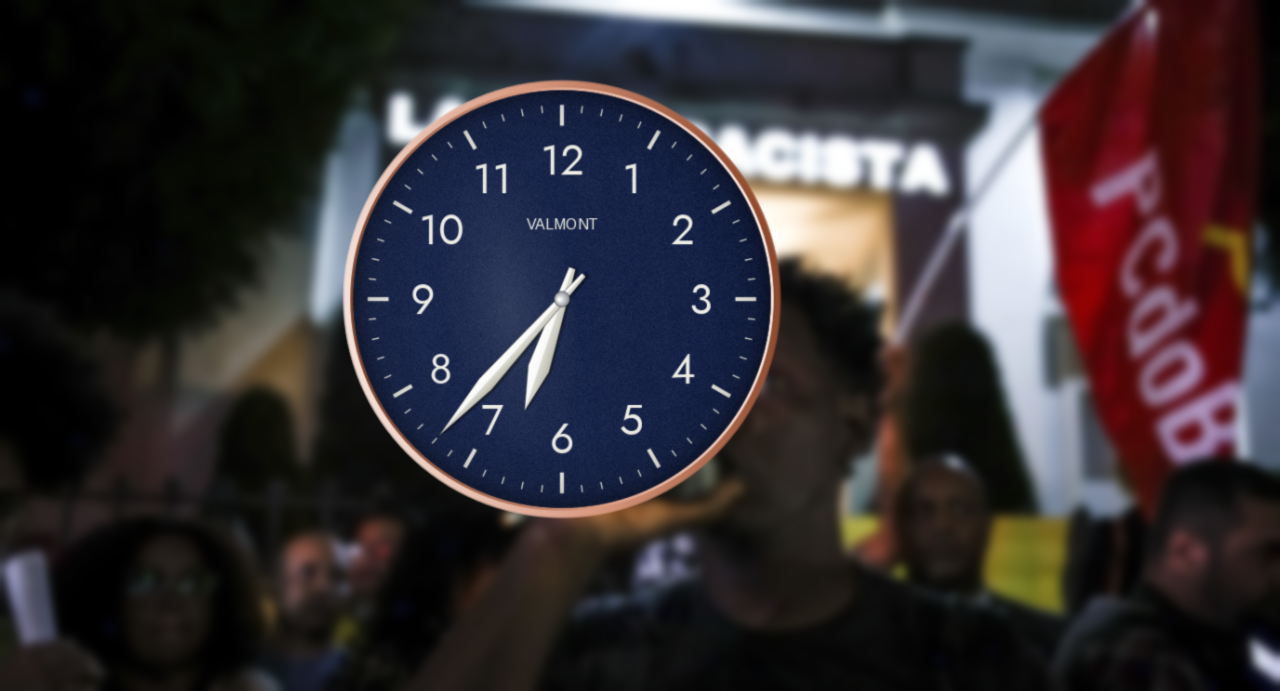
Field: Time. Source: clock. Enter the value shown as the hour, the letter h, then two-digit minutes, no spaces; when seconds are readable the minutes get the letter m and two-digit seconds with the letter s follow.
6h37
